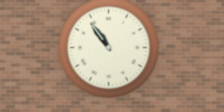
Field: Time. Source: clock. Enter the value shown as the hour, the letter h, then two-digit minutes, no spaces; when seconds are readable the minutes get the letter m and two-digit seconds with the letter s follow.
10h54
